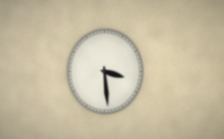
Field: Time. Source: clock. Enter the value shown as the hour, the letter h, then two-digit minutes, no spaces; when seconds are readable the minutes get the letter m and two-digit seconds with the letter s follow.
3h29
